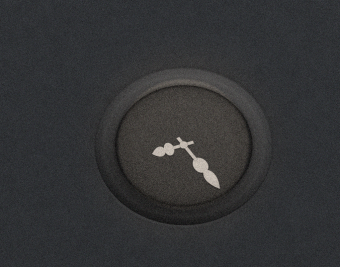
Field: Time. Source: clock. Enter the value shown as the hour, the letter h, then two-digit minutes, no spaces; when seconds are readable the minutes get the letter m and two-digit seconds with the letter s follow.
8h24
